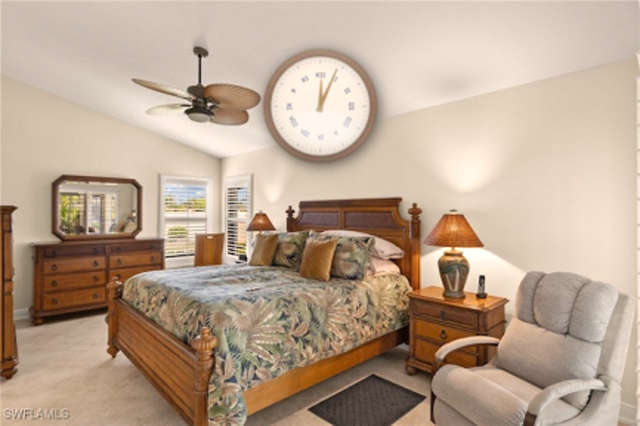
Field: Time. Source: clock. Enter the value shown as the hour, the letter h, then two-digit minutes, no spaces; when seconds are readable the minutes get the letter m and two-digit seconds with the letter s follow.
12h04
